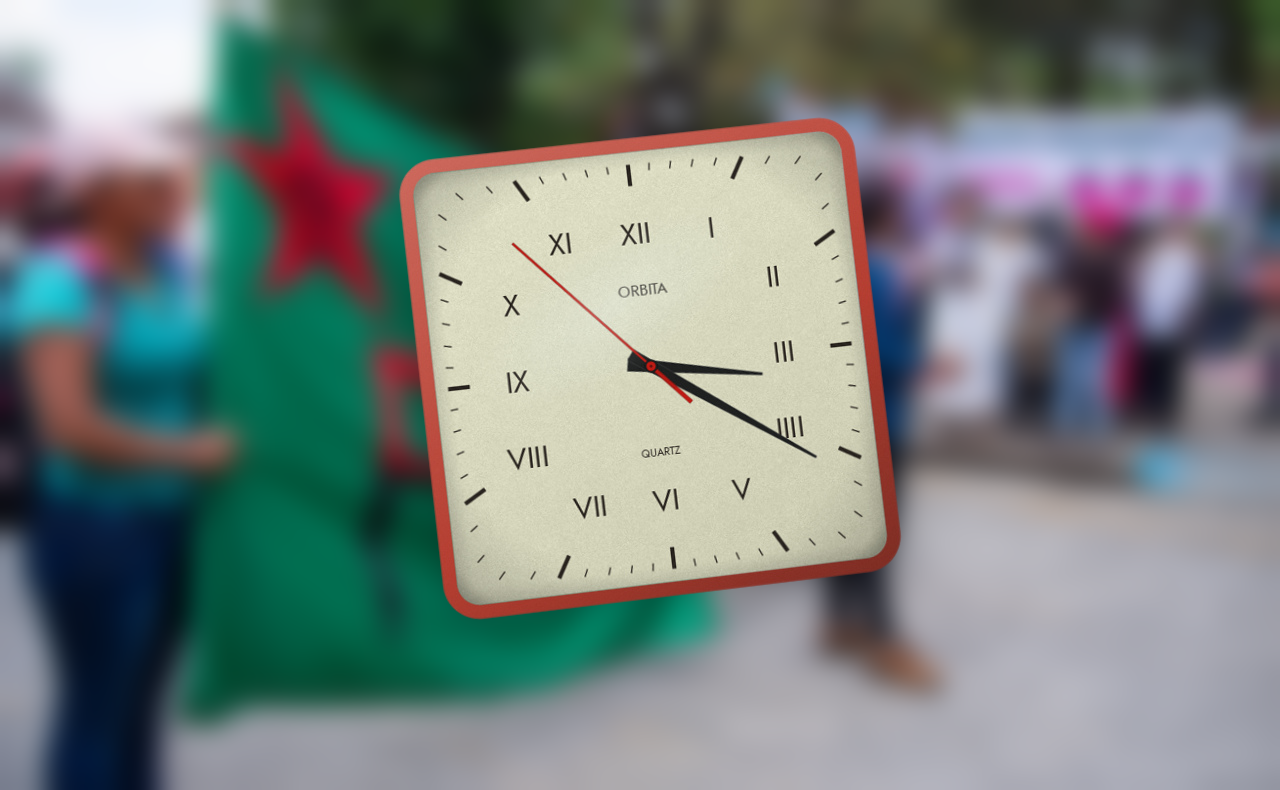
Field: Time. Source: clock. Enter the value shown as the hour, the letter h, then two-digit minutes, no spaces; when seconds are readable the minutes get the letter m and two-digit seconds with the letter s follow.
3h20m53s
